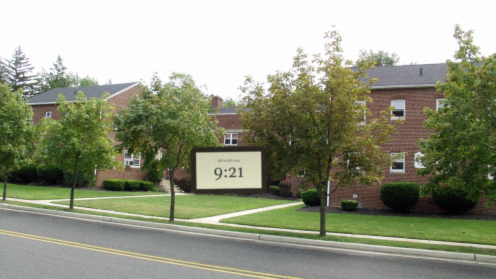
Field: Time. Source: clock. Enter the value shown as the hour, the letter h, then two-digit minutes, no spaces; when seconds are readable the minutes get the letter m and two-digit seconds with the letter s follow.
9h21
